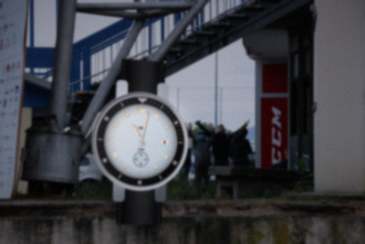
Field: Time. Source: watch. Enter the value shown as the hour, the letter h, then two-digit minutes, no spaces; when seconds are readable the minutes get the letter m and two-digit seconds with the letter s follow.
11h02
